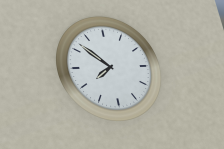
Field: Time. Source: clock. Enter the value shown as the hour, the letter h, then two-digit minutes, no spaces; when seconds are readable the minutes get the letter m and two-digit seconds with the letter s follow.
7h52
